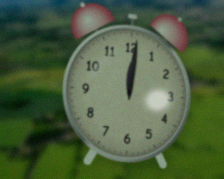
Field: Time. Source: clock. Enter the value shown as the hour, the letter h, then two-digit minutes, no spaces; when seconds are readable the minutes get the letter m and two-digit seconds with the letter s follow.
12h01
